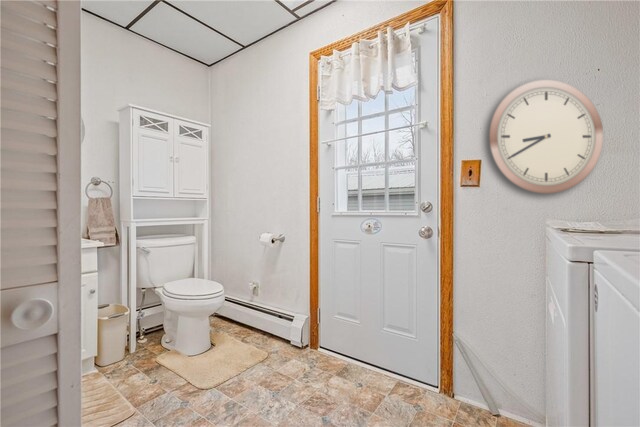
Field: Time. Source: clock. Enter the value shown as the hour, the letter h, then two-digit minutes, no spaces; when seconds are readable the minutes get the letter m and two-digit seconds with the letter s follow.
8h40
